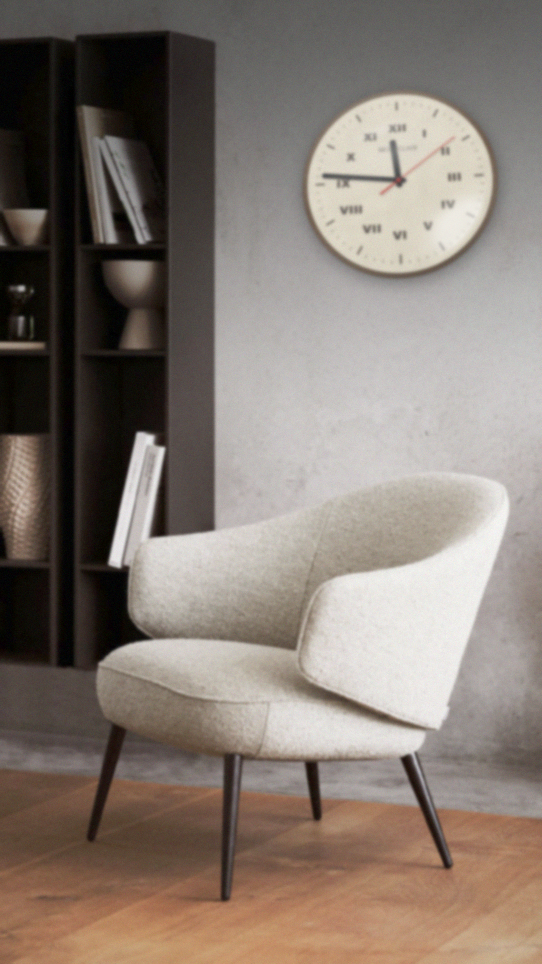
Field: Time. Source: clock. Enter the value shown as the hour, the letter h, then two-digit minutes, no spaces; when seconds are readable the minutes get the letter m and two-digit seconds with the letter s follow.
11h46m09s
